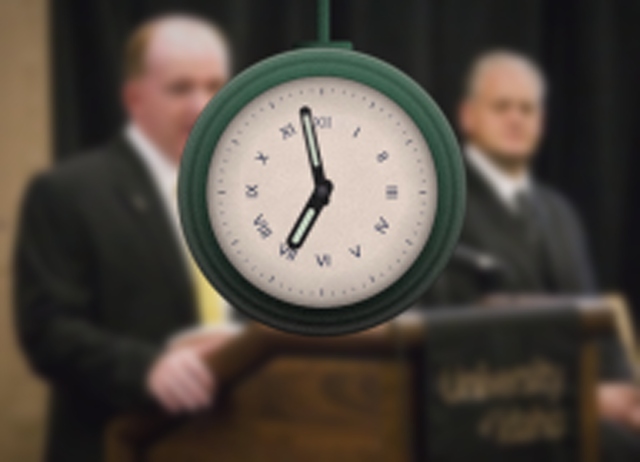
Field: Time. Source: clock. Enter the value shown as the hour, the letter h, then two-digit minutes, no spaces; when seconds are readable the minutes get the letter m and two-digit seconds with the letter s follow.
6h58
